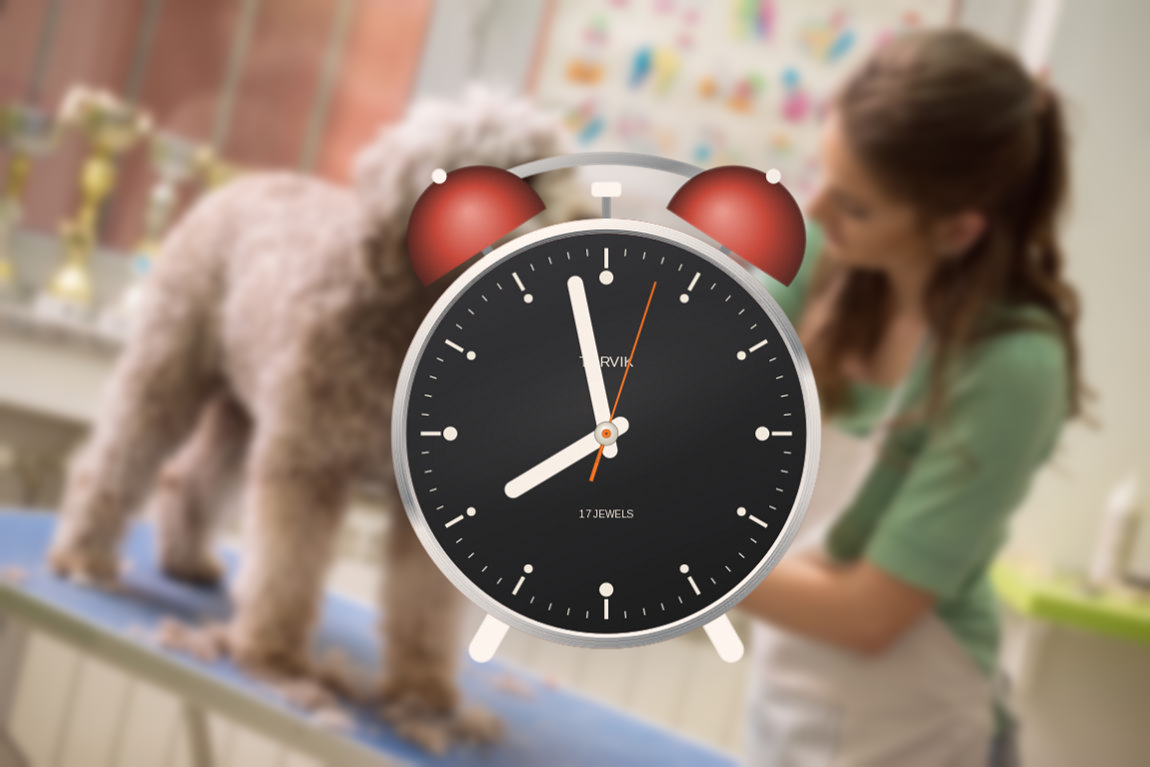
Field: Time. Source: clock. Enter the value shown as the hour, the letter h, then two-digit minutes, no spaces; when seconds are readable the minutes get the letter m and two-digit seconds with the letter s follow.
7h58m03s
